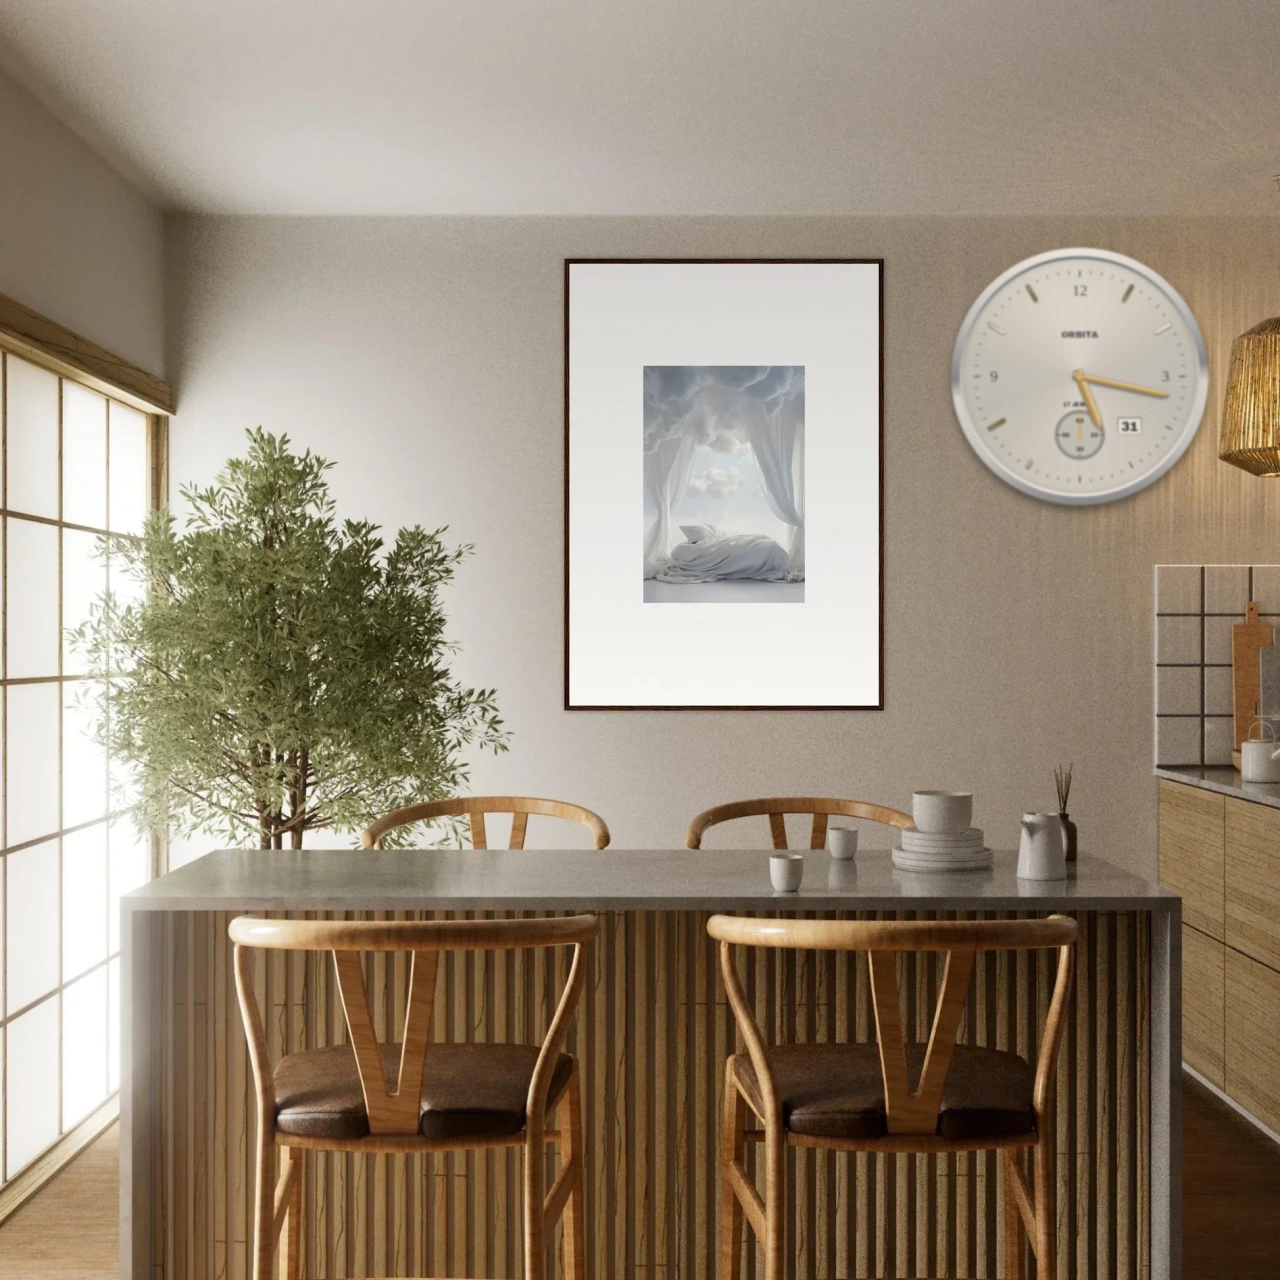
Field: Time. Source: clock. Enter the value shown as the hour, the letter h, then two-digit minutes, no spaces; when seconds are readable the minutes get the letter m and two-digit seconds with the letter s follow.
5h17
